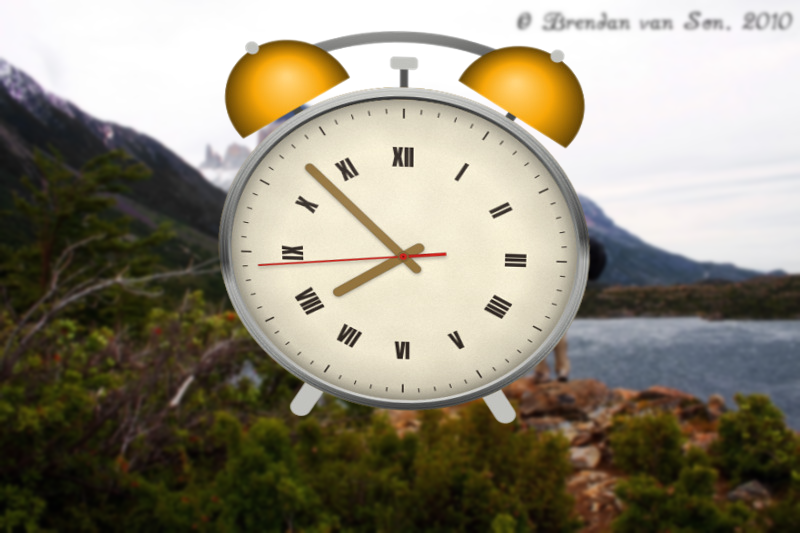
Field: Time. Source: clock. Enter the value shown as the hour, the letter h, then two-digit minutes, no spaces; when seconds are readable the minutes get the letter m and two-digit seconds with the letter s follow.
7h52m44s
